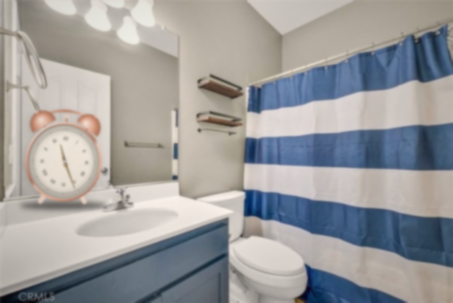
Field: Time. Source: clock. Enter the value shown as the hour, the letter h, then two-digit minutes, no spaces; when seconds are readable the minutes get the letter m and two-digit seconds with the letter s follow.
11h26
